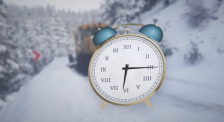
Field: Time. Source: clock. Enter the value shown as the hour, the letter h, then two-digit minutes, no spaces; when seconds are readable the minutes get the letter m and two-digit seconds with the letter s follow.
6h15
